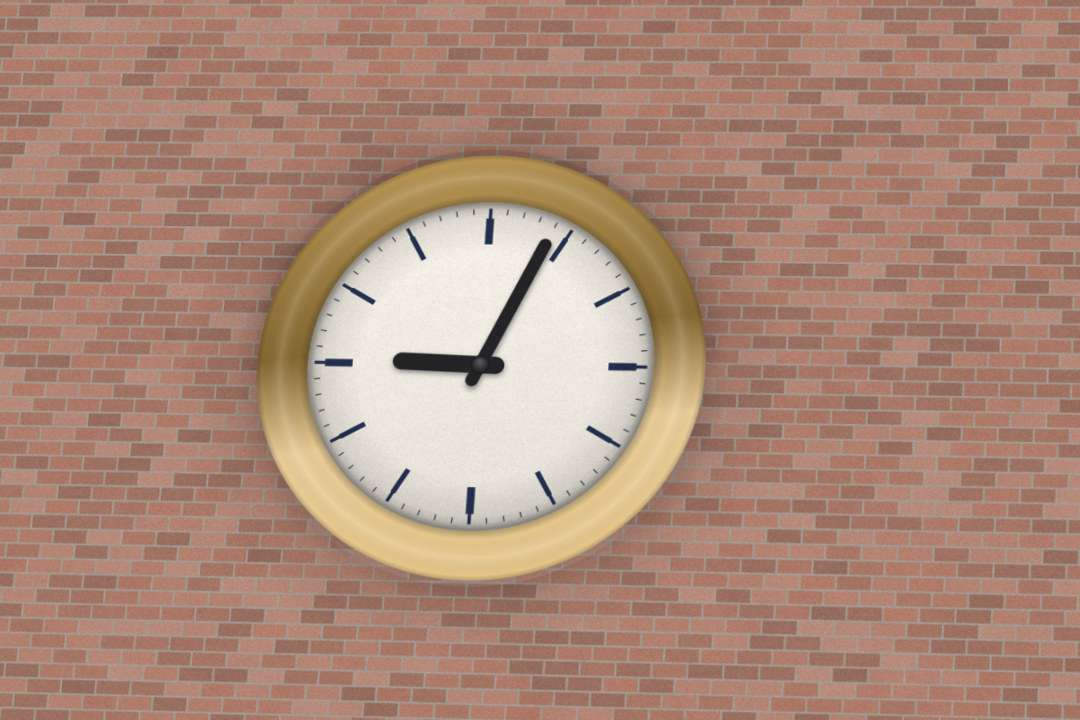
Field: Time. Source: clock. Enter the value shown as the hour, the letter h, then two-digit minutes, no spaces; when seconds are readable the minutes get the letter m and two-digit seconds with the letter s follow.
9h04
